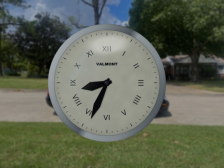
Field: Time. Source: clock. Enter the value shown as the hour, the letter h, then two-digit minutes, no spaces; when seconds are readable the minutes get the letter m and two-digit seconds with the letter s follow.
8h34
